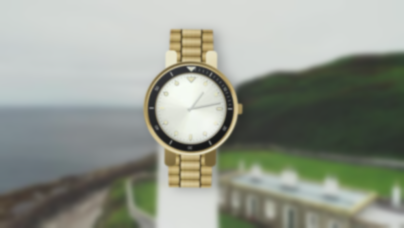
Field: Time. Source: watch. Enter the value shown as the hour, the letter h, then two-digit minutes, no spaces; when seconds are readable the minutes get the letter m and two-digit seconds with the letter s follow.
1h13
